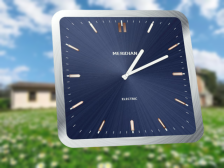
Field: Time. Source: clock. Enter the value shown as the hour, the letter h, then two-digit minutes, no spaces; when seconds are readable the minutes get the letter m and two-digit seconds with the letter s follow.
1h11
